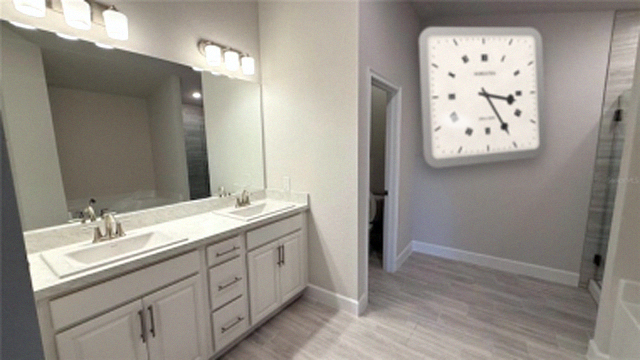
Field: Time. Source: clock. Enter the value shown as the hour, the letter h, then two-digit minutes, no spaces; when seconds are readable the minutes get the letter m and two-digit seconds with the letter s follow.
3h25
